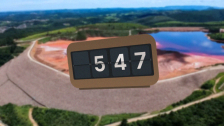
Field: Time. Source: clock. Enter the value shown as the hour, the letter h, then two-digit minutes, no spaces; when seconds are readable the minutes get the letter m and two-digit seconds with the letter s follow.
5h47
